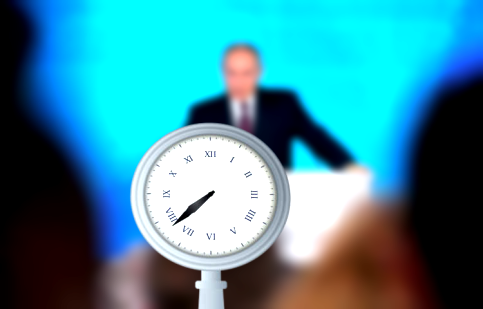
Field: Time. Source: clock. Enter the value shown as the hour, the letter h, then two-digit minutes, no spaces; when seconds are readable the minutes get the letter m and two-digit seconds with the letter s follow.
7h38
